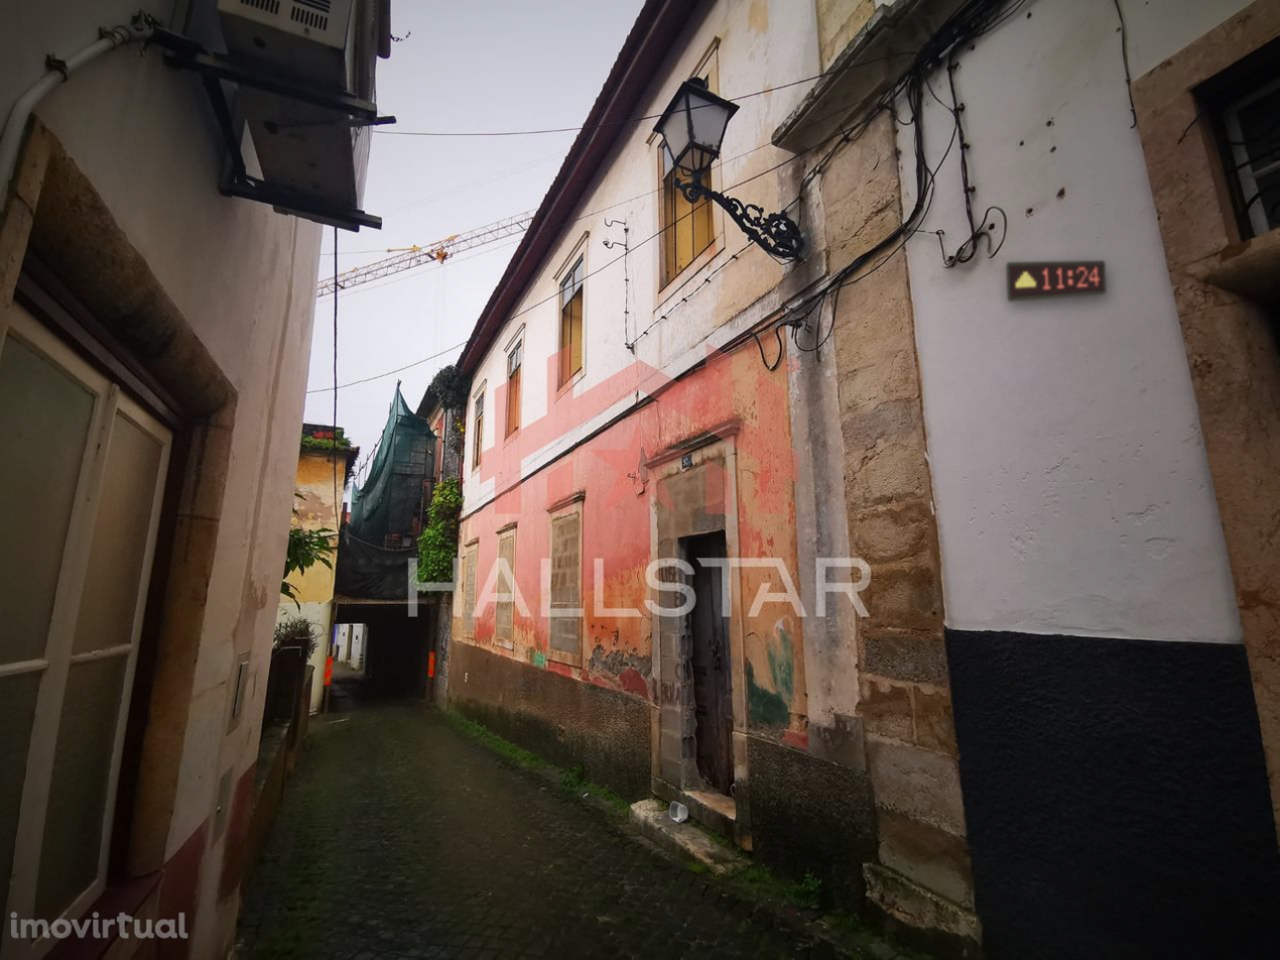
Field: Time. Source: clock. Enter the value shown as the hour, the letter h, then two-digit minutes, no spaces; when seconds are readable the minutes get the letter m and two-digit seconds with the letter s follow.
11h24
